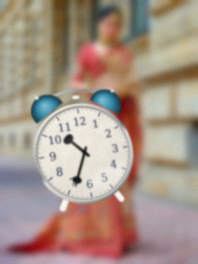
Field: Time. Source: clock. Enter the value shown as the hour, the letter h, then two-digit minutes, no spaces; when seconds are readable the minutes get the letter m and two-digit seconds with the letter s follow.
10h34
